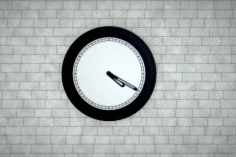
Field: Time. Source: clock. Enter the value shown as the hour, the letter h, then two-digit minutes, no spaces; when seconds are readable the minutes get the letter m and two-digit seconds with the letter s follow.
4h20
